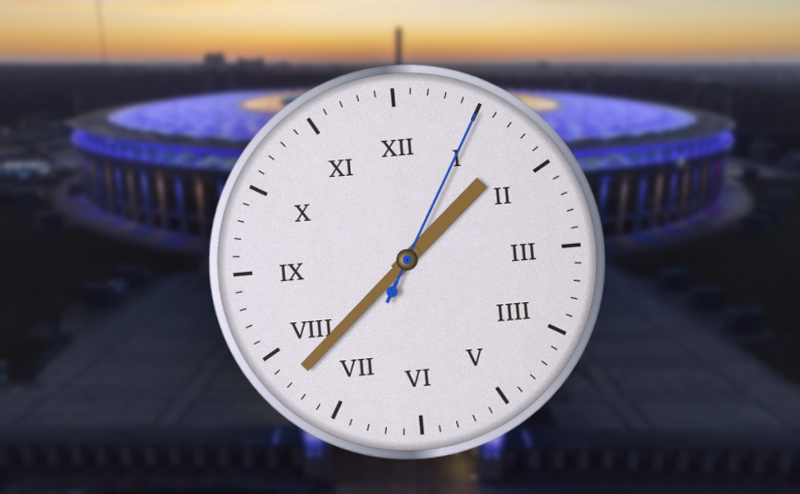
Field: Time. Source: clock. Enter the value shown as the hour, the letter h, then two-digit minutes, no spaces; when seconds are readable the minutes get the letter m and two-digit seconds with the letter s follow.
1h38m05s
